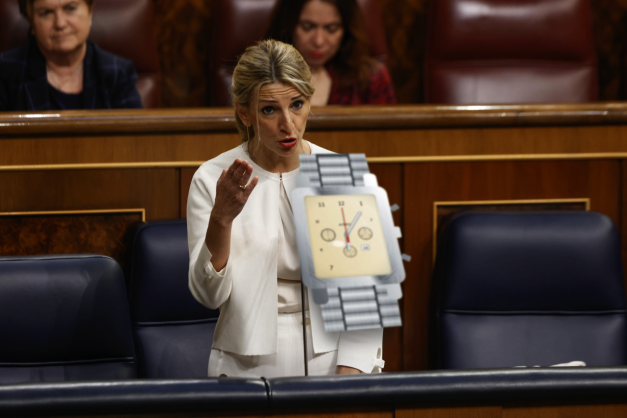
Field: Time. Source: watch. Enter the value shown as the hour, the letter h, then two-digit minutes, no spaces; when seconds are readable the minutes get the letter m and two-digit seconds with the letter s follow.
6h06
